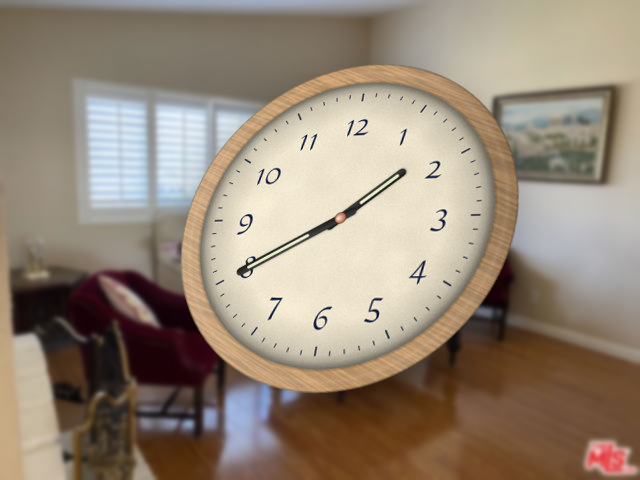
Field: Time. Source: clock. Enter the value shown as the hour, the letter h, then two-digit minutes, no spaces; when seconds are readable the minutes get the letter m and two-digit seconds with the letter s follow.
1h40
